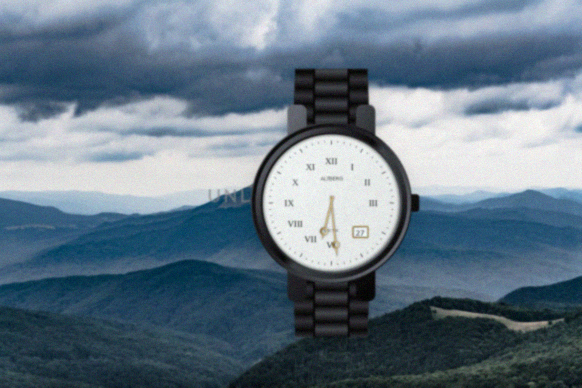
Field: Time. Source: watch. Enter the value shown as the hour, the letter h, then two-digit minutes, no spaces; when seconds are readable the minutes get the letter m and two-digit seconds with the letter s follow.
6h29
